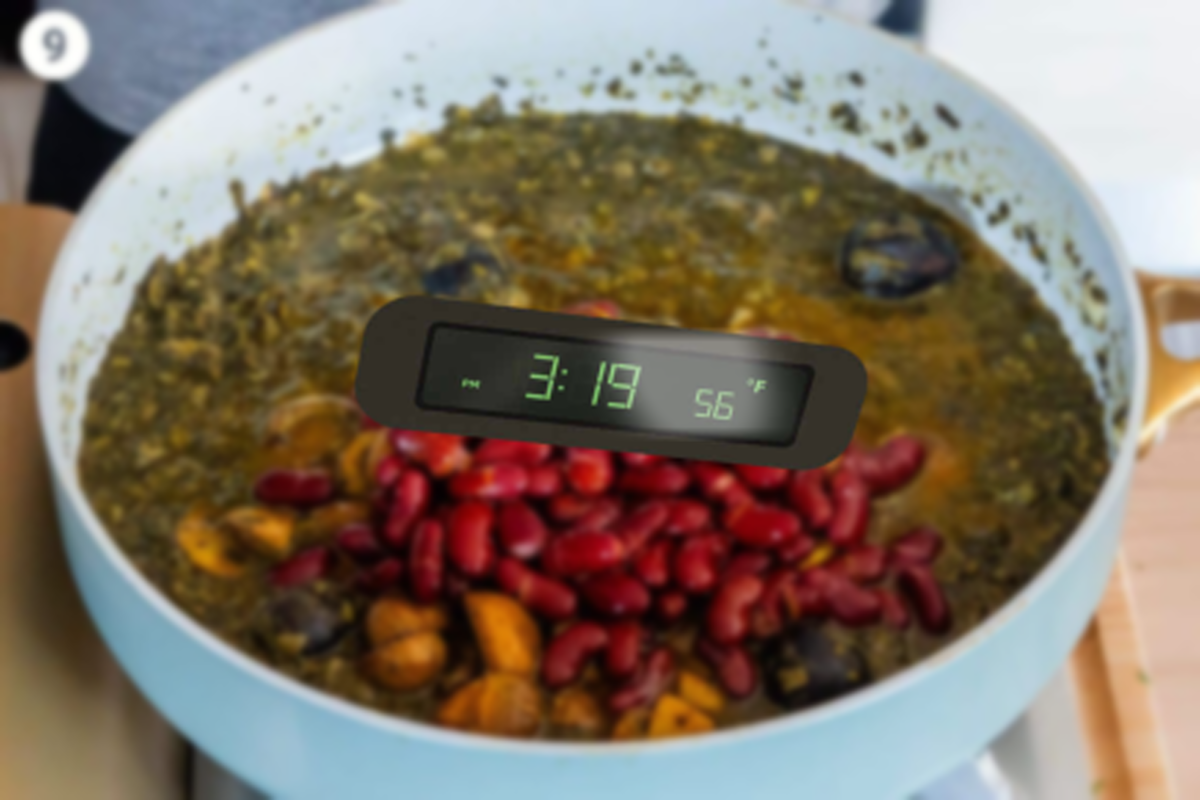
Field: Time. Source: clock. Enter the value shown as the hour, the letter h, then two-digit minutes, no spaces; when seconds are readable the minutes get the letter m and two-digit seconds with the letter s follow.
3h19
